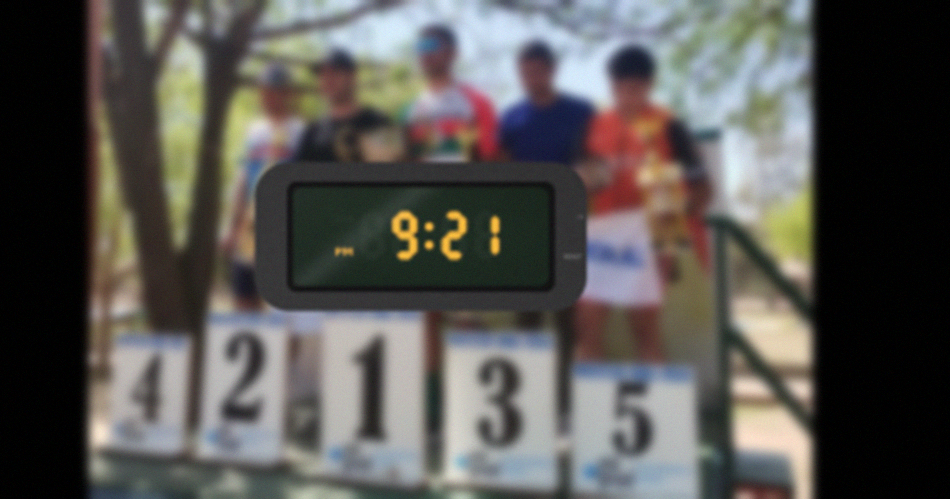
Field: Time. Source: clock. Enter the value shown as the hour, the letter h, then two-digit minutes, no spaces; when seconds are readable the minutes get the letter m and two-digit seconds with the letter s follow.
9h21
